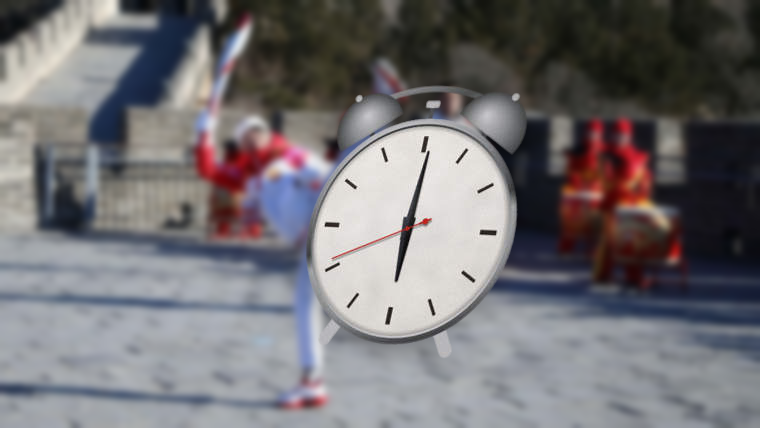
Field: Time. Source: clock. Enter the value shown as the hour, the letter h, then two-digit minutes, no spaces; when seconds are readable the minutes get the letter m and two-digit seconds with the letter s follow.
6h00m41s
